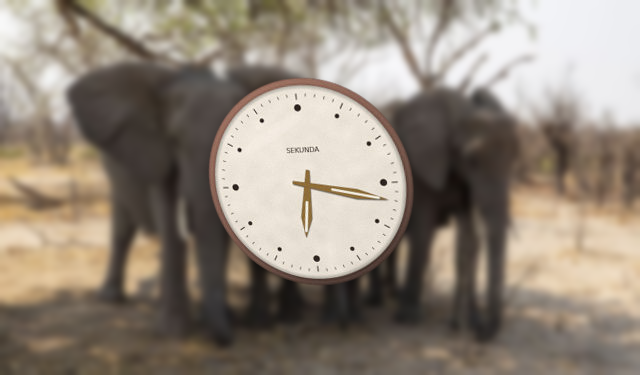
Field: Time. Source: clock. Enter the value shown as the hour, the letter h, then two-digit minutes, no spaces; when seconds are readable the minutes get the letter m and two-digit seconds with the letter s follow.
6h17
